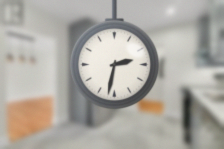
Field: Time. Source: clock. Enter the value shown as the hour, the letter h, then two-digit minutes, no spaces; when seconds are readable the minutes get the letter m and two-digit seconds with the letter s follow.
2h32
